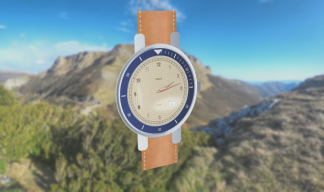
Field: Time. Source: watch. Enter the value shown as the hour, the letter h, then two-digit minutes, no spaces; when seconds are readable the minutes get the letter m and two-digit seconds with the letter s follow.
2h13
